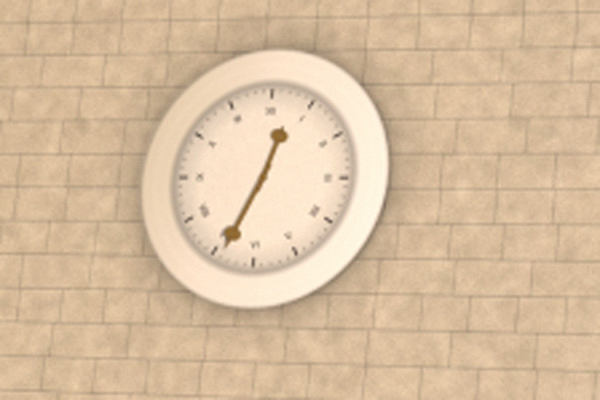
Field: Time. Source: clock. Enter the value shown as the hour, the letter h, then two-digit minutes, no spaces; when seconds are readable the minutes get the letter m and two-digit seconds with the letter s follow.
12h34
